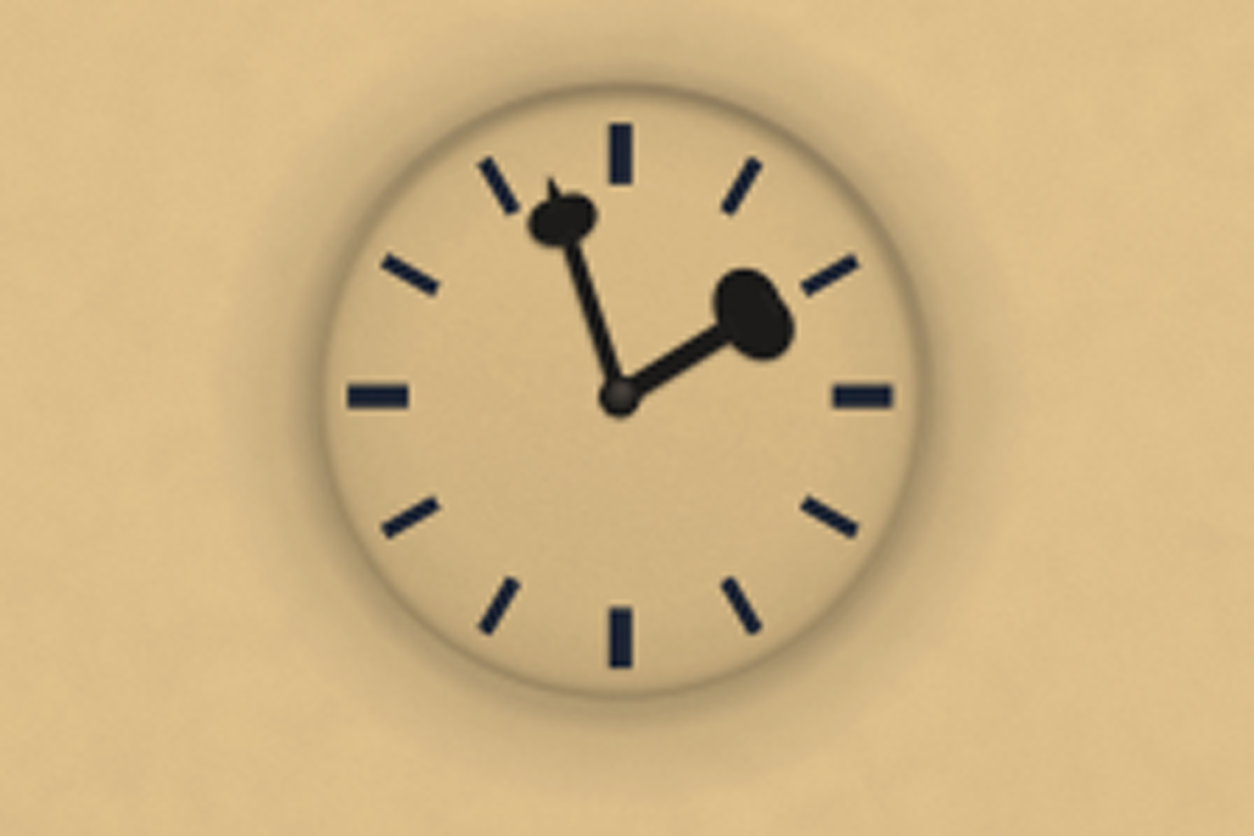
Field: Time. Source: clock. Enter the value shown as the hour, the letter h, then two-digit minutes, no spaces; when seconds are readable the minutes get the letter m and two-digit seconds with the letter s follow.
1h57
